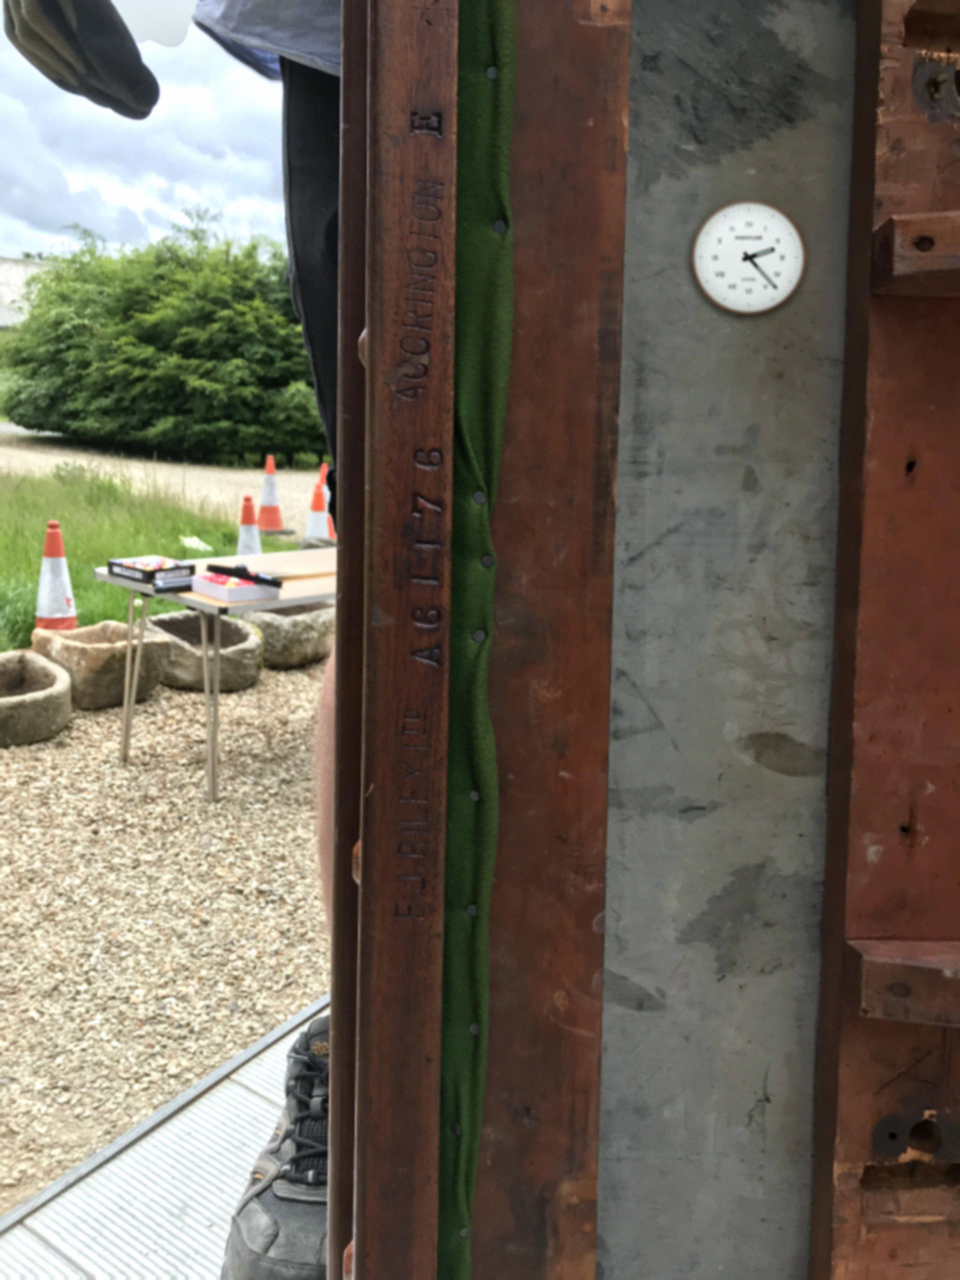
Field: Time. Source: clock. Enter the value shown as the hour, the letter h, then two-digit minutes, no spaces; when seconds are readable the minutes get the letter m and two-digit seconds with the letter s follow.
2h23
